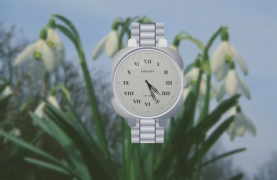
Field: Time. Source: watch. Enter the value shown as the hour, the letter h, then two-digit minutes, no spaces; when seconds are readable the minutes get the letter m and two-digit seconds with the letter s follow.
4h26
